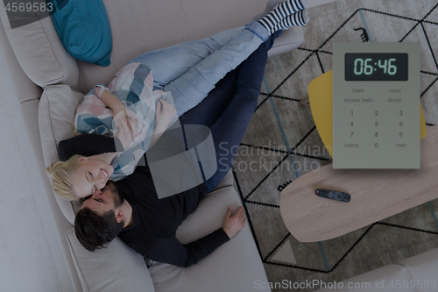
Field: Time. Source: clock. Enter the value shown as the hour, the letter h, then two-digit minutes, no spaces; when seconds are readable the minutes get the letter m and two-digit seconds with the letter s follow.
6h46
